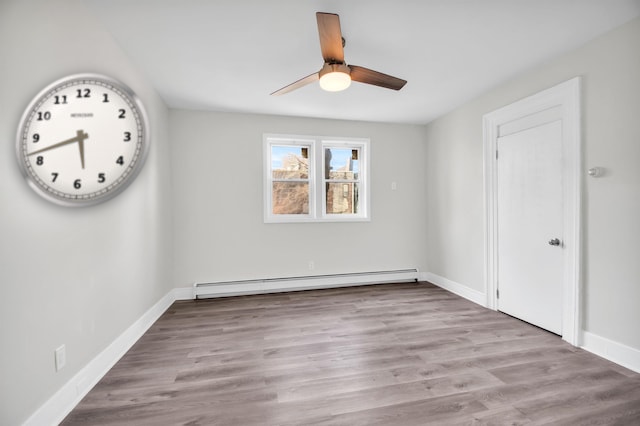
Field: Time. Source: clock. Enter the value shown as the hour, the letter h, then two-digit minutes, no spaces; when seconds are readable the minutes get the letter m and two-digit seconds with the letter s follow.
5h42
